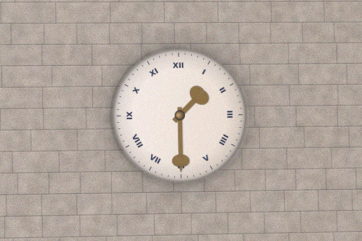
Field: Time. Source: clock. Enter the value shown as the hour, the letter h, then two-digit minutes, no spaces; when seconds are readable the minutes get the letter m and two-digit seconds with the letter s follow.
1h30
